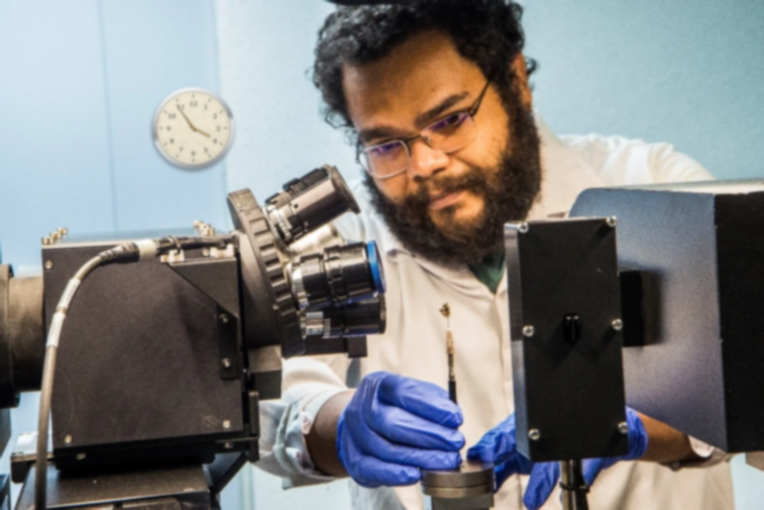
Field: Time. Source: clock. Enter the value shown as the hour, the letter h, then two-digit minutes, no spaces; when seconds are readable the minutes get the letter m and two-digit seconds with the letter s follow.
3h54
